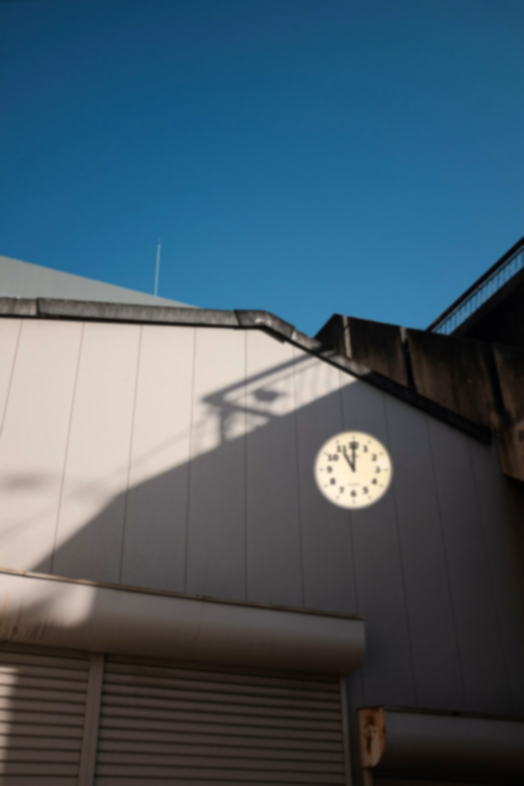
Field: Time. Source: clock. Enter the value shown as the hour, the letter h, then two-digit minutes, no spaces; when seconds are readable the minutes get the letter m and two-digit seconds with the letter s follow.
11h00
